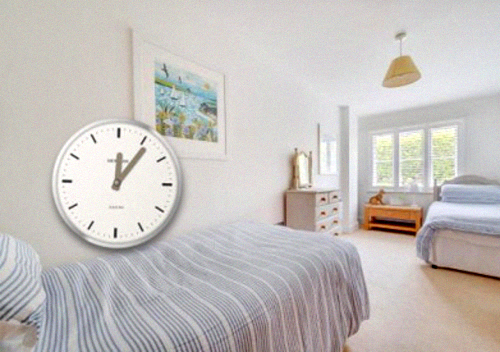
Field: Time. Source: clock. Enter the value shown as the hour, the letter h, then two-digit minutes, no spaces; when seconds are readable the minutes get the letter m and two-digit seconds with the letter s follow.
12h06
